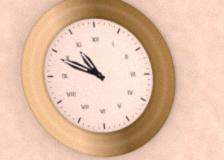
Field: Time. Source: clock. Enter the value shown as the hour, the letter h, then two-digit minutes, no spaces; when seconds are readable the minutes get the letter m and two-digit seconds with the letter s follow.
10h49
